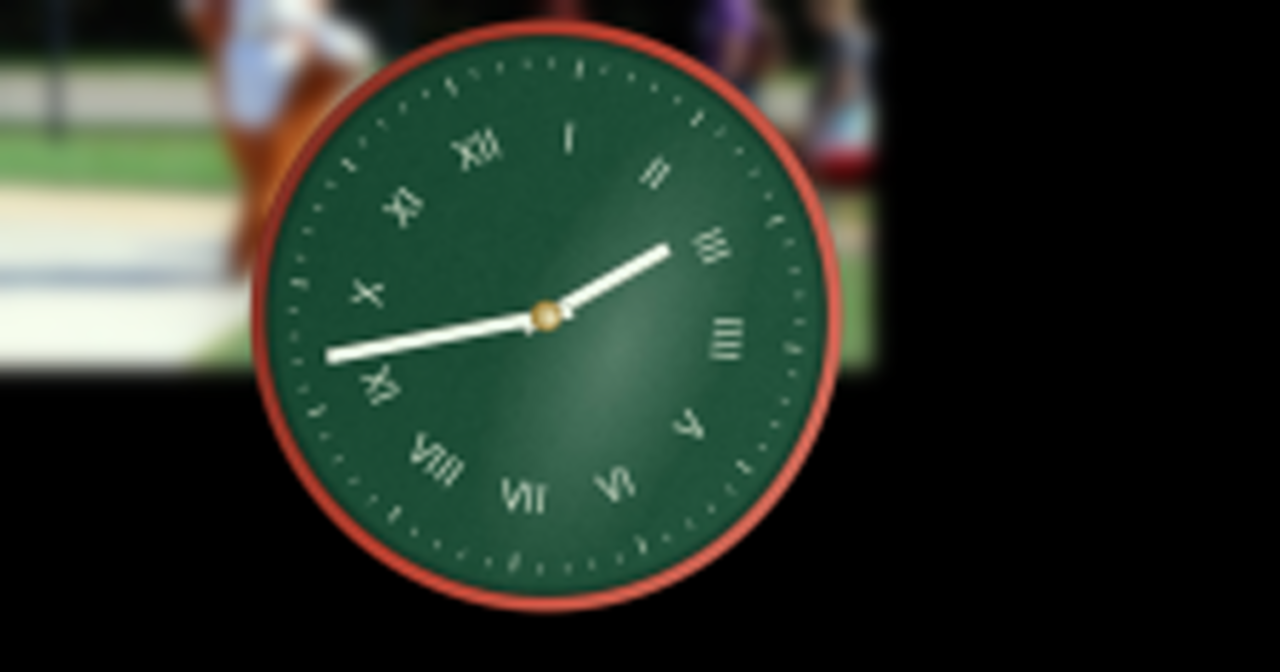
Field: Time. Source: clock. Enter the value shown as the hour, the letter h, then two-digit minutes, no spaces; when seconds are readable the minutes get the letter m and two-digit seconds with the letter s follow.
2h47
